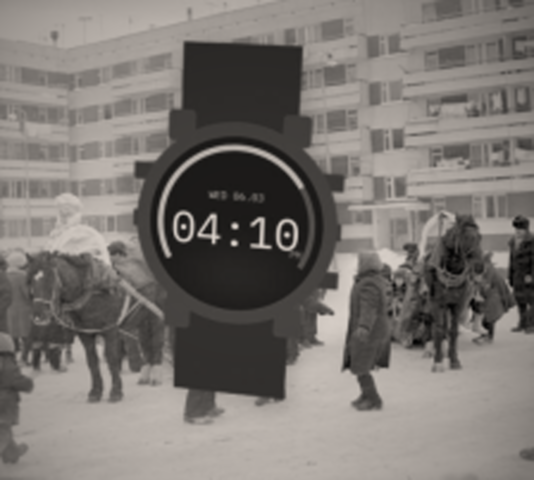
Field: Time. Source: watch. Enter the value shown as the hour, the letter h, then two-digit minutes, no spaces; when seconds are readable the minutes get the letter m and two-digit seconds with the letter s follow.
4h10
